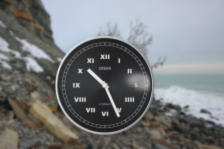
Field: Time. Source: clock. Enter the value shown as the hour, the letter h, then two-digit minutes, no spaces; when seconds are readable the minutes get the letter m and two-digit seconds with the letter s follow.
10h26
